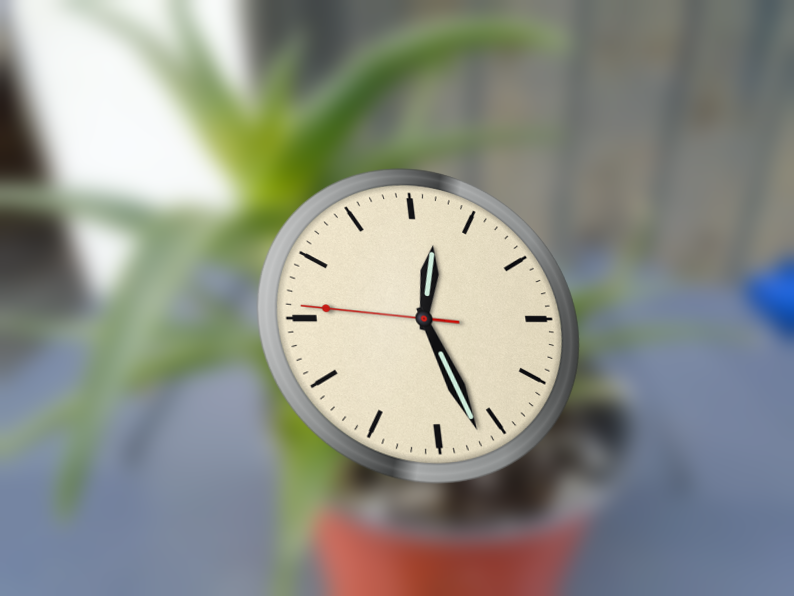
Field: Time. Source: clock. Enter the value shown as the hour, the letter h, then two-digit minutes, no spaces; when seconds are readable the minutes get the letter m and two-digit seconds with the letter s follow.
12h26m46s
